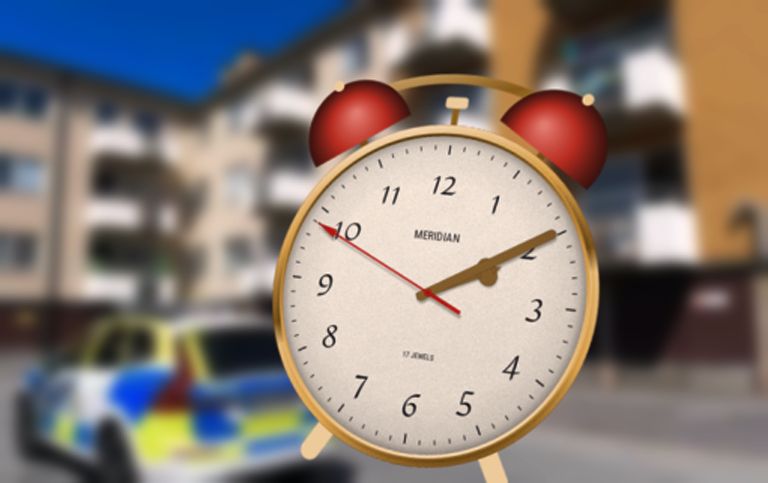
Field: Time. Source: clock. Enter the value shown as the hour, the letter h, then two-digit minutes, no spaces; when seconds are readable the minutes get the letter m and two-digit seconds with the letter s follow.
2h09m49s
